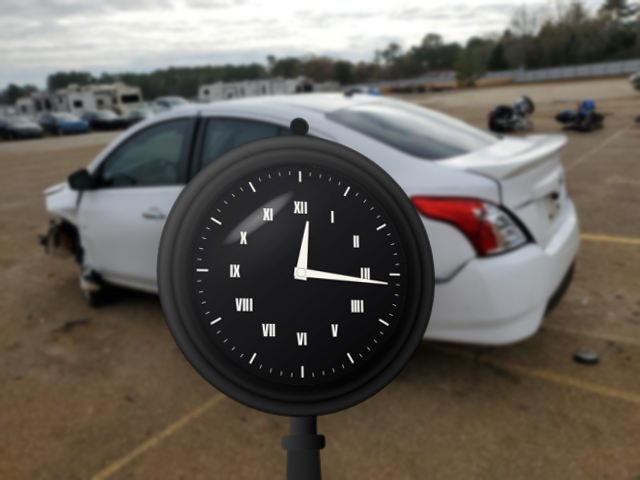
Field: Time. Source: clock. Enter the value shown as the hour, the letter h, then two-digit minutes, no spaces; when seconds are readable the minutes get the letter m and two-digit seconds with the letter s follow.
12h16
